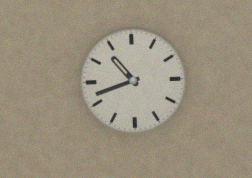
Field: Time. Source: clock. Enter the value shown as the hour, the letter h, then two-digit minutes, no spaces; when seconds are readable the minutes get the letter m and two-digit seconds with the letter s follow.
10h42
